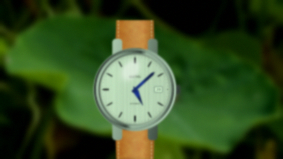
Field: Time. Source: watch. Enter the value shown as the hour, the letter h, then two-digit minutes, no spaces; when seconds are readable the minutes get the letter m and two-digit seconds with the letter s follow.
5h08
